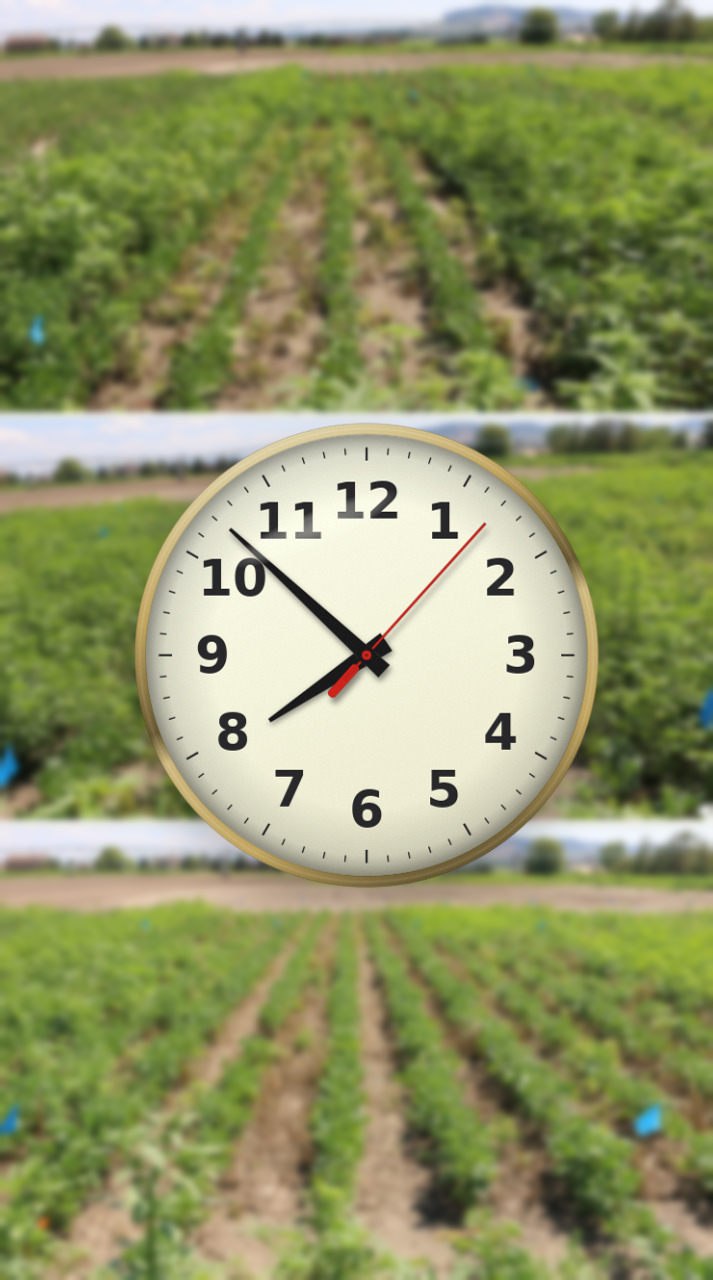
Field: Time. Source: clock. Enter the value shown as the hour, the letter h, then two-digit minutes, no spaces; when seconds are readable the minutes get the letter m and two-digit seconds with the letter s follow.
7h52m07s
